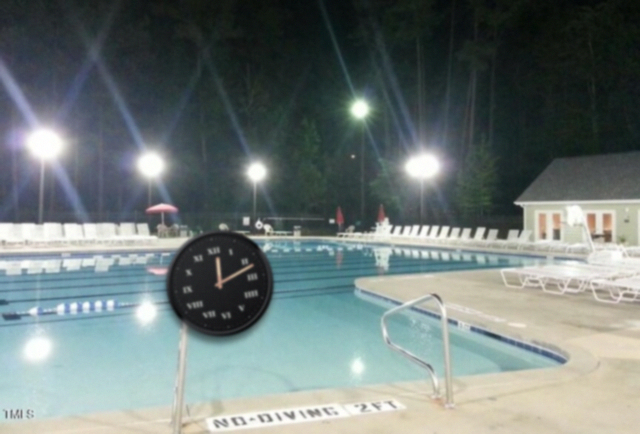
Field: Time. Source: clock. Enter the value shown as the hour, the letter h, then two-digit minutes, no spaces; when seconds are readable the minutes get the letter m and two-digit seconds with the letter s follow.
12h12
